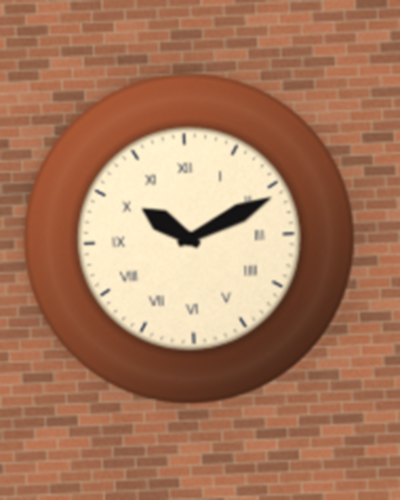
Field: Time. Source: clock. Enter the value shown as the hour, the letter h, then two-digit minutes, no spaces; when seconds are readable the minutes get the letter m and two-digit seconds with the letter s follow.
10h11
